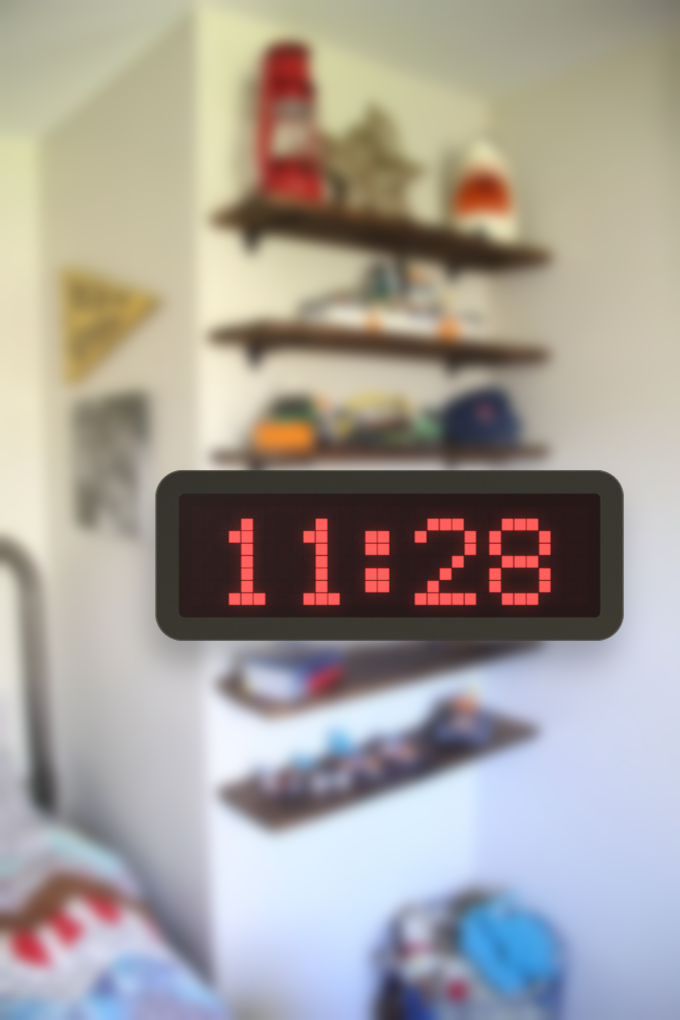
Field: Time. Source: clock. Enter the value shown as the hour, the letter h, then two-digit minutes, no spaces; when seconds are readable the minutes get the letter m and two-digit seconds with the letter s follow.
11h28
